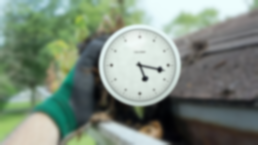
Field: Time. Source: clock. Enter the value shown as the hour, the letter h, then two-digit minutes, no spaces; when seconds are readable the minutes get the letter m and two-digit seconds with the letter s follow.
5h17
